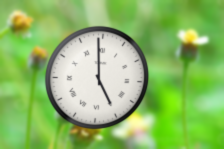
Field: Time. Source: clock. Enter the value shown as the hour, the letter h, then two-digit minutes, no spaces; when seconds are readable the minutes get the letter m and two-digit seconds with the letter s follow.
4h59
